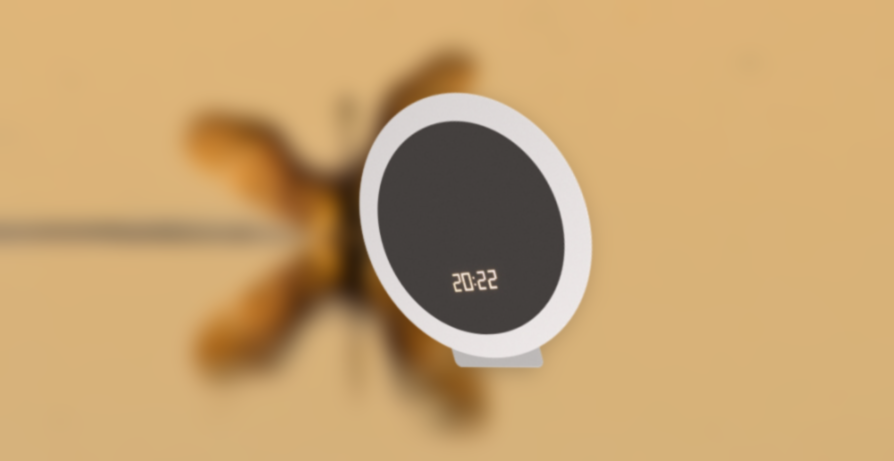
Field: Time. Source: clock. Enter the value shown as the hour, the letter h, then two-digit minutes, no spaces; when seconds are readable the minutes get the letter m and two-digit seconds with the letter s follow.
20h22
